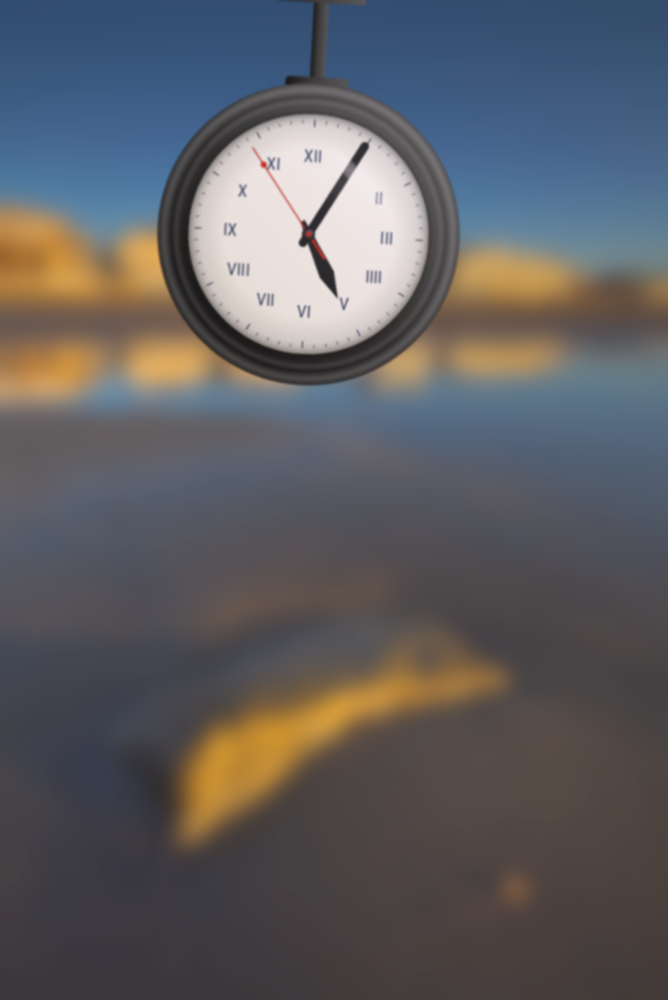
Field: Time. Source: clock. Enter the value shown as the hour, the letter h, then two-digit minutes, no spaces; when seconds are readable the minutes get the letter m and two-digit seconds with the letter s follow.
5h04m54s
